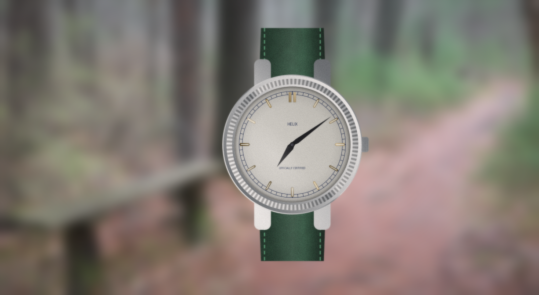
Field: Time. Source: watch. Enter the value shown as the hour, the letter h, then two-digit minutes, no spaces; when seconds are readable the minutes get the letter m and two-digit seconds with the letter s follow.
7h09
